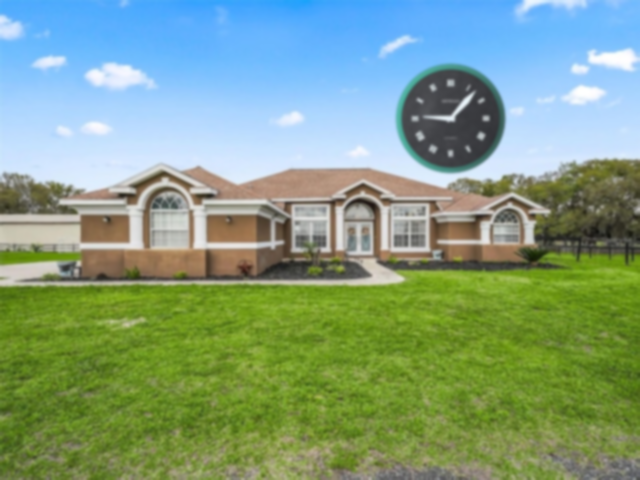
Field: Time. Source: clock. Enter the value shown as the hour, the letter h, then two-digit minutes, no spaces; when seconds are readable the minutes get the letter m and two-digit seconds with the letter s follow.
9h07
